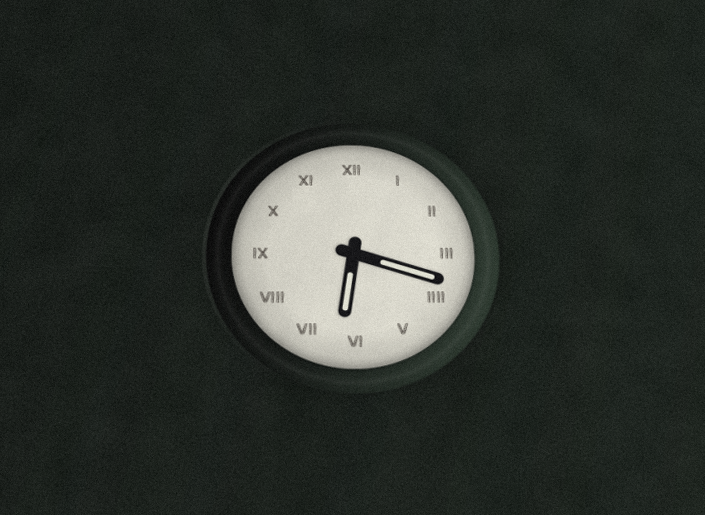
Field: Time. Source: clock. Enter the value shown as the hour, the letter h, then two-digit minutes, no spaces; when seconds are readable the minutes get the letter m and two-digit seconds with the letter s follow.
6h18
